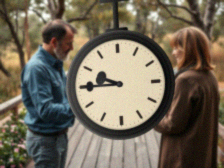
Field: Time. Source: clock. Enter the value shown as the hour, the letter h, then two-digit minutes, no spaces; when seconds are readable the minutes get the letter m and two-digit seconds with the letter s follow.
9h45
